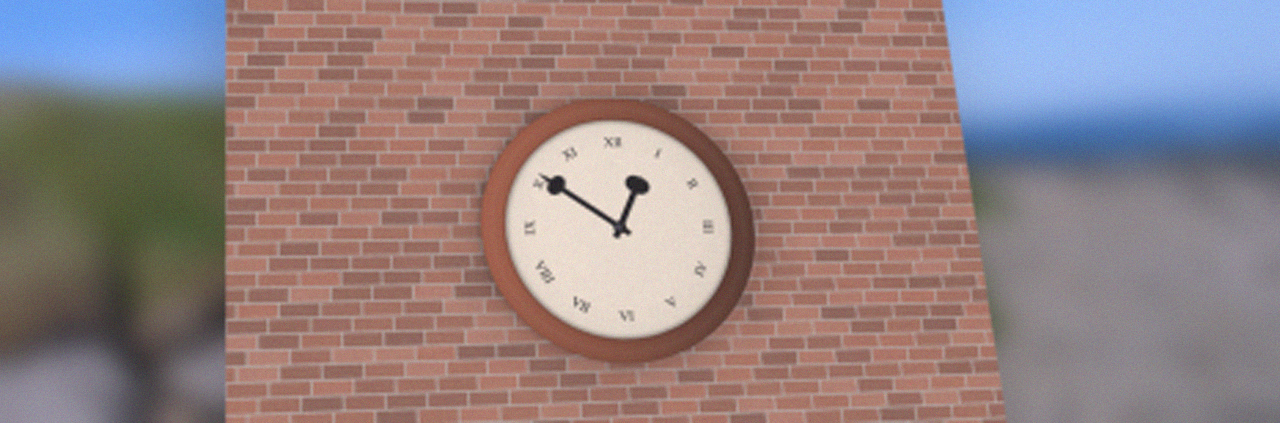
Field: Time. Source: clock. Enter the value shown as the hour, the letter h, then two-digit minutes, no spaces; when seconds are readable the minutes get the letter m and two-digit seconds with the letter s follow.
12h51
